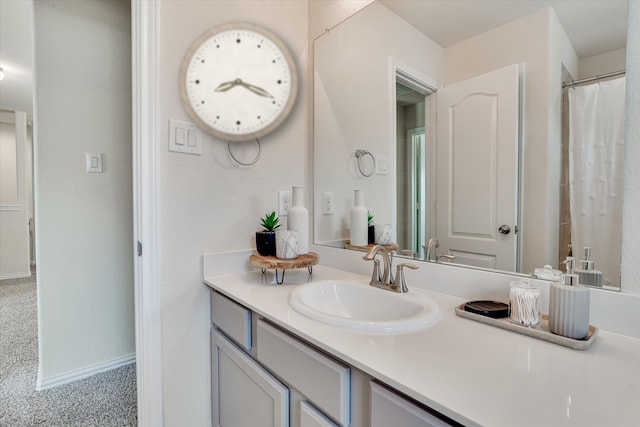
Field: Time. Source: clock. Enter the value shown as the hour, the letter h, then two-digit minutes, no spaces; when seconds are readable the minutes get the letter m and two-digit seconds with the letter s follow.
8h19
